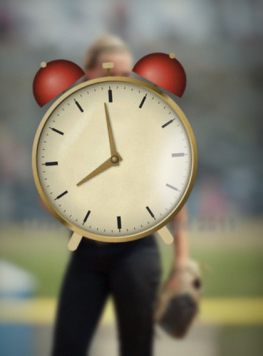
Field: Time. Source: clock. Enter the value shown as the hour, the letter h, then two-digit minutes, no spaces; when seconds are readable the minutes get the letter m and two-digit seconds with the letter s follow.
7h59
